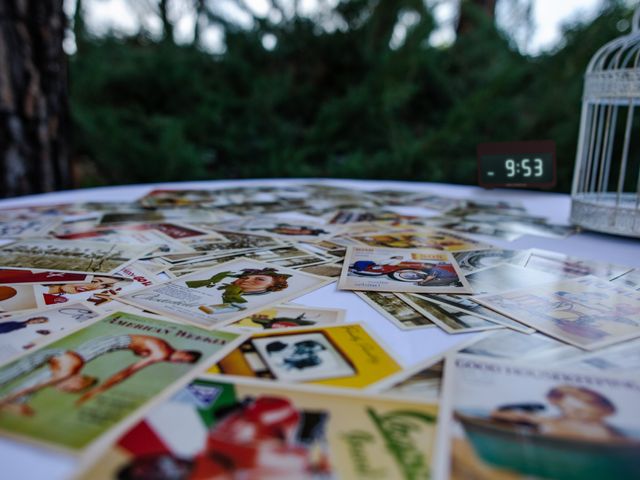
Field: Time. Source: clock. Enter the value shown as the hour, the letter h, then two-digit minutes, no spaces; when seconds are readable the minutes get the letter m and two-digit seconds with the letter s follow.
9h53
